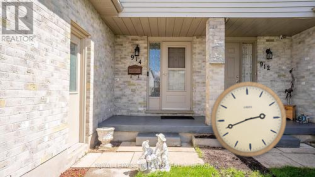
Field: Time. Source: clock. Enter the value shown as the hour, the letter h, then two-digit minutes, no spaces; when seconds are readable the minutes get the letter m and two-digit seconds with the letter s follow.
2h42
